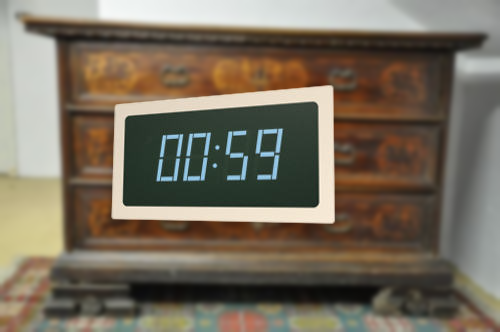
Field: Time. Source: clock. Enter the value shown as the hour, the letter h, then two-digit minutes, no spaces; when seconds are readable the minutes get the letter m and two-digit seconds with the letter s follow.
0h59
